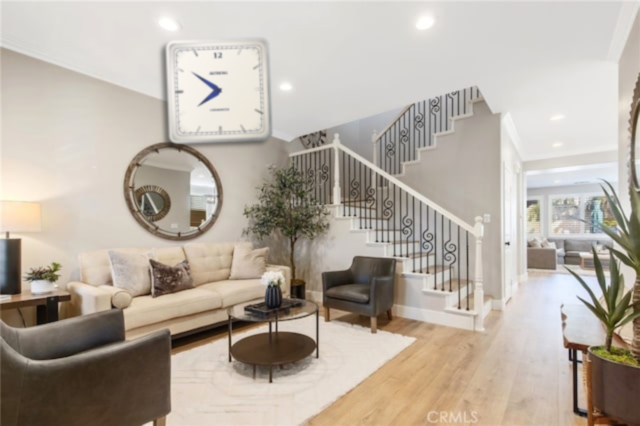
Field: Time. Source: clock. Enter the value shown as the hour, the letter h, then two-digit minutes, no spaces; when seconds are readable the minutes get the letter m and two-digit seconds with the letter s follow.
7h51
